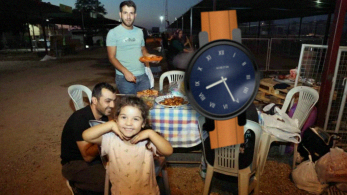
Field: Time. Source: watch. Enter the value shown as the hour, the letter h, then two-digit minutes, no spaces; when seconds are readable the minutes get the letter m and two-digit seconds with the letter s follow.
8h26
